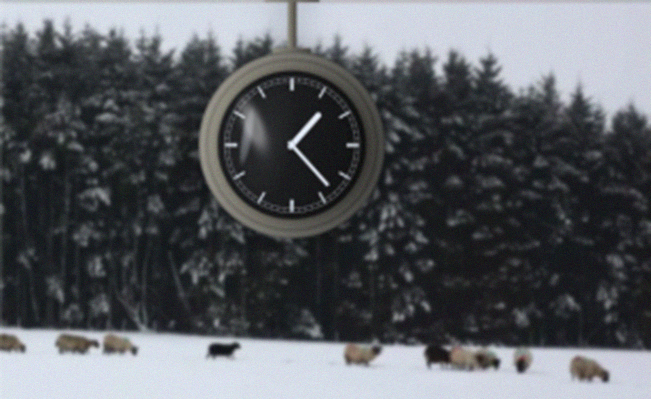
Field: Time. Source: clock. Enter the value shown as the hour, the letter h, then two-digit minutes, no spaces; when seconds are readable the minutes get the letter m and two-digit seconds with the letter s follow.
1h23
